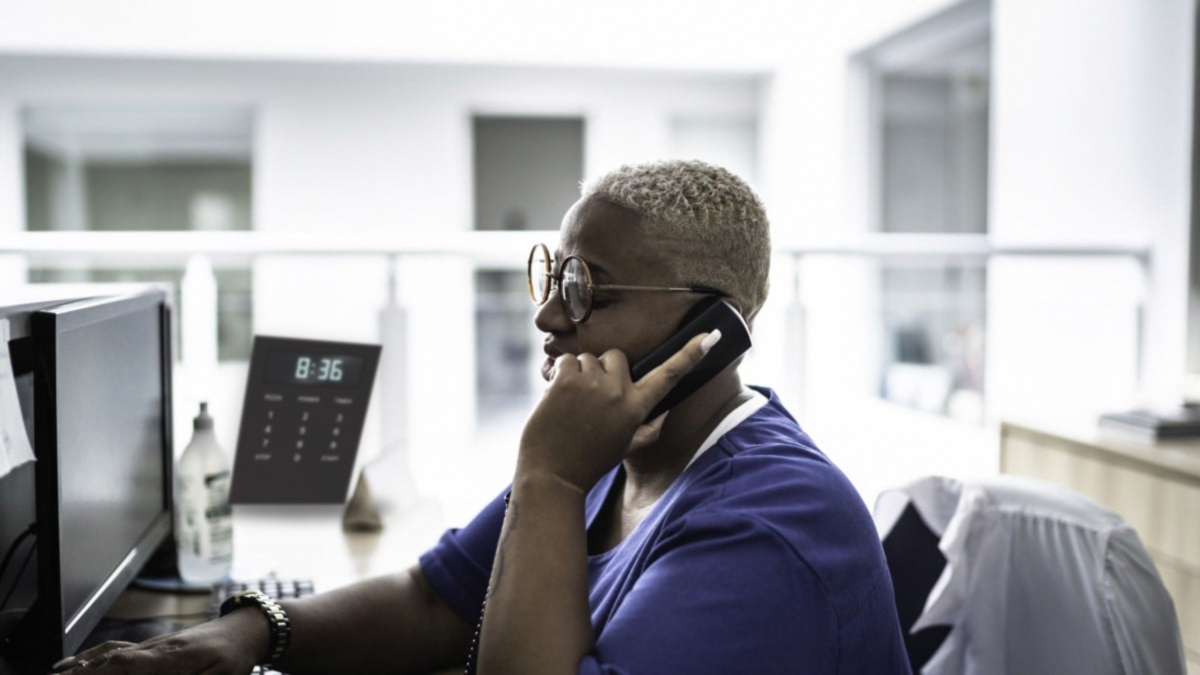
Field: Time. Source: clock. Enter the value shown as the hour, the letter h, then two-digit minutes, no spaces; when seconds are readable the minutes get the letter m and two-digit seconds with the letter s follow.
8h36
